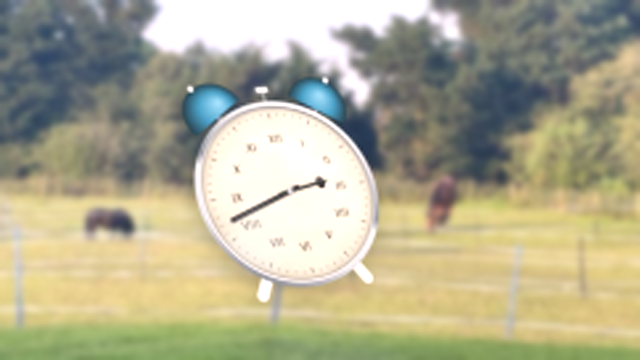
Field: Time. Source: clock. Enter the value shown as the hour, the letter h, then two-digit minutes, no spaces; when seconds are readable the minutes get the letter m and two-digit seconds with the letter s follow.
2h42
